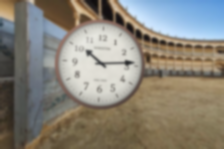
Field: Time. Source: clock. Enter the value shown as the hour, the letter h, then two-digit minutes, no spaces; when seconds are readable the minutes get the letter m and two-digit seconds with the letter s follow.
10h14
